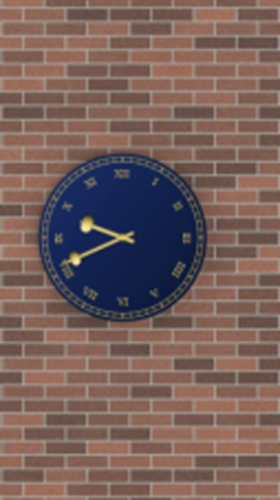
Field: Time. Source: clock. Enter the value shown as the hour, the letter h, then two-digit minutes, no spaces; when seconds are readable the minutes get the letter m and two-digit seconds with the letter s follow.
9h41
